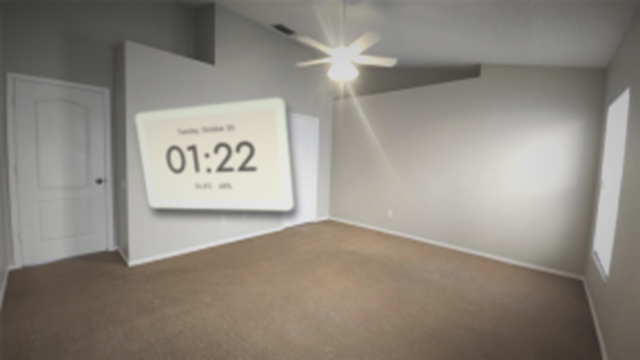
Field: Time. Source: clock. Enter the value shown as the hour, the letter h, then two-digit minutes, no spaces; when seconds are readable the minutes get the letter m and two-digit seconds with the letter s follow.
1h22
